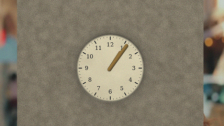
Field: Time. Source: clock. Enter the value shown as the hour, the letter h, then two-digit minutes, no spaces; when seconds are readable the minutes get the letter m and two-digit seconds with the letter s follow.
1h06
